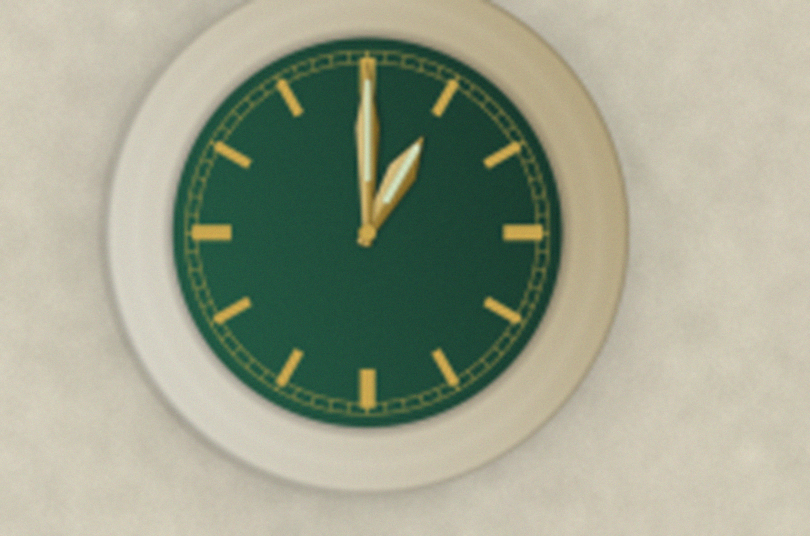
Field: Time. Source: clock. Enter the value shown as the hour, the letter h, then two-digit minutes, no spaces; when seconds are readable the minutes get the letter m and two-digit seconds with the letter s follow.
1h00
